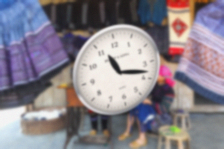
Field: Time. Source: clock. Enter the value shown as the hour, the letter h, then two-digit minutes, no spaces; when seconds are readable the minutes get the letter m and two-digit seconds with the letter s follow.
11h18
